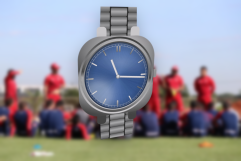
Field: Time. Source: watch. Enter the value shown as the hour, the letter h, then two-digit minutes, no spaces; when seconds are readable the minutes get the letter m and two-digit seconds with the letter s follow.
11h16
